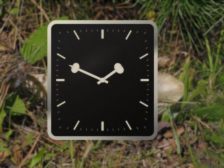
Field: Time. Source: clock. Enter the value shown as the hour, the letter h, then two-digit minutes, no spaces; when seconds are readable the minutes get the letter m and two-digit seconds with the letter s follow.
1h49
